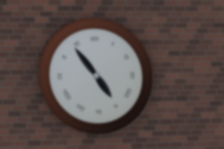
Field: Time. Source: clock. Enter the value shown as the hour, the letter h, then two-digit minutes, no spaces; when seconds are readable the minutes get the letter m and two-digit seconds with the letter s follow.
4h54
